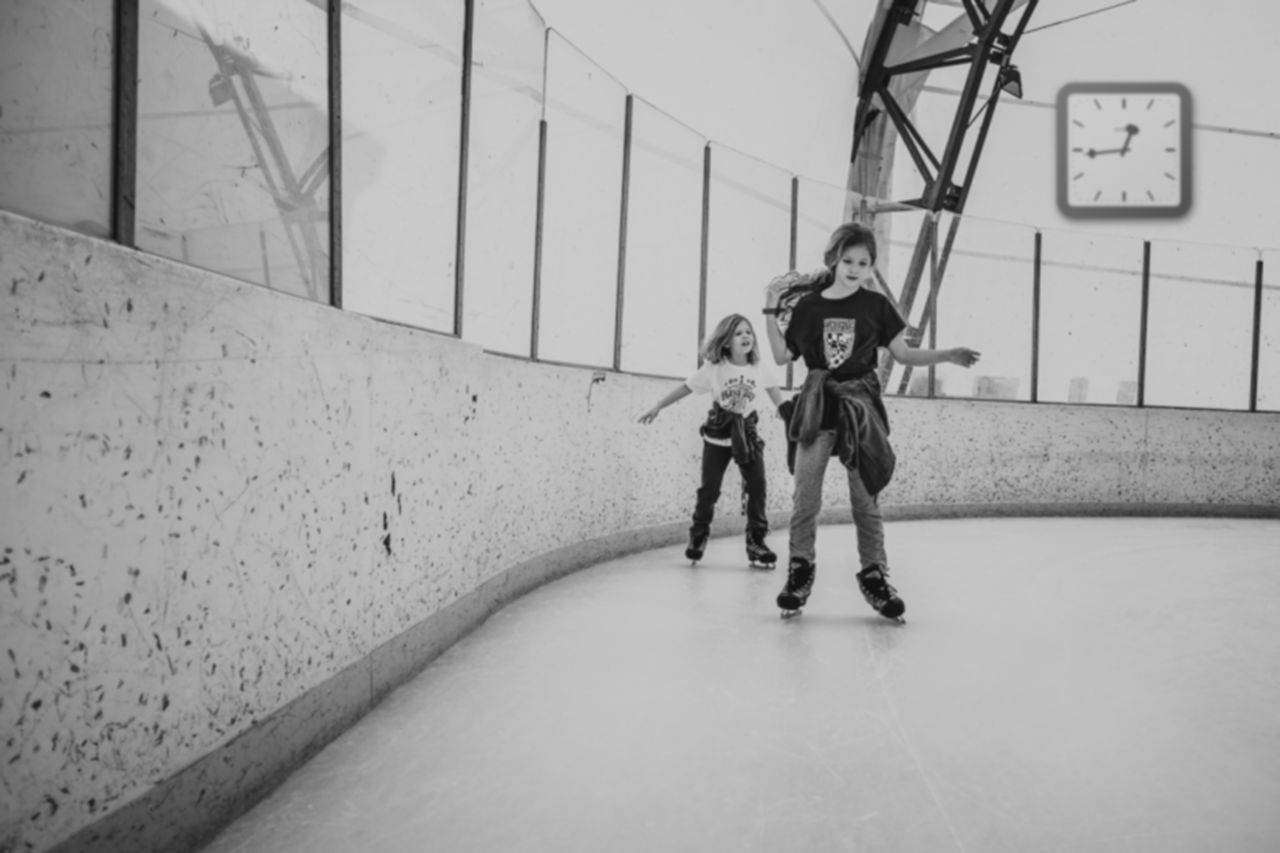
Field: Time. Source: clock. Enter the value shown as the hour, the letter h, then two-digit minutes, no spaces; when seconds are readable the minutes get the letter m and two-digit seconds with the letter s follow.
12h44
